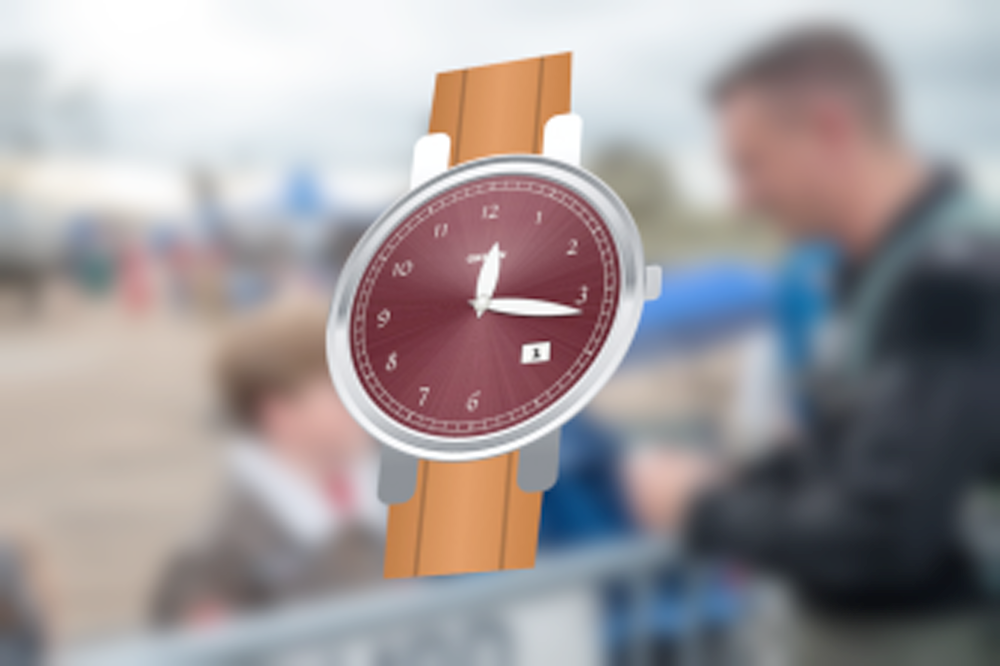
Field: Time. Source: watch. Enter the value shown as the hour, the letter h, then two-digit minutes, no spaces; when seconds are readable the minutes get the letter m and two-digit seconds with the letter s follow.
12h17
